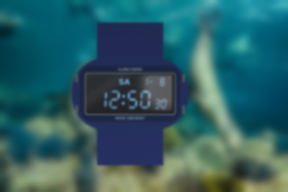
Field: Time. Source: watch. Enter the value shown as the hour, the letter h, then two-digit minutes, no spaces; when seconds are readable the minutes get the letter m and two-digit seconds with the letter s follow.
12h50
